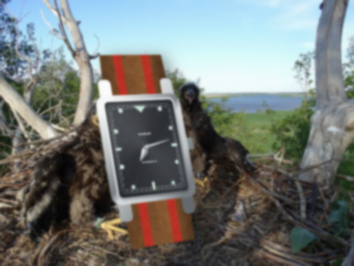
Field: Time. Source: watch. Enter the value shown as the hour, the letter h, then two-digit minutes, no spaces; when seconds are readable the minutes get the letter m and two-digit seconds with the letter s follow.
7h13
